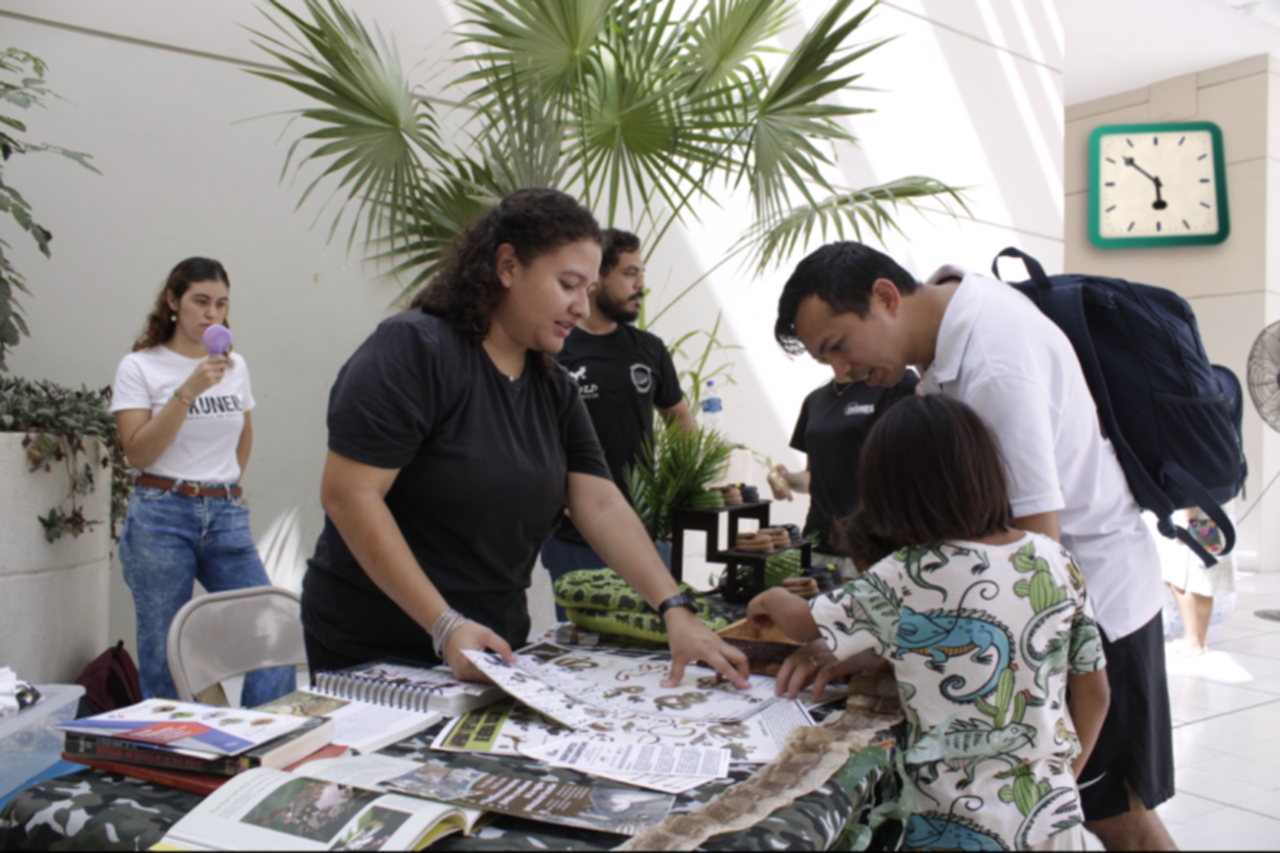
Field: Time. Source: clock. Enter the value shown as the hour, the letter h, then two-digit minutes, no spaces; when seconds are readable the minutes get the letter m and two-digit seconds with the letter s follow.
5h52
